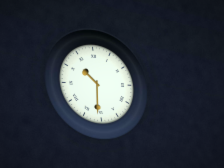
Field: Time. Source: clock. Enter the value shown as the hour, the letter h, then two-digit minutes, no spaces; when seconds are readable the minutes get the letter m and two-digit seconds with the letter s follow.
10h31
